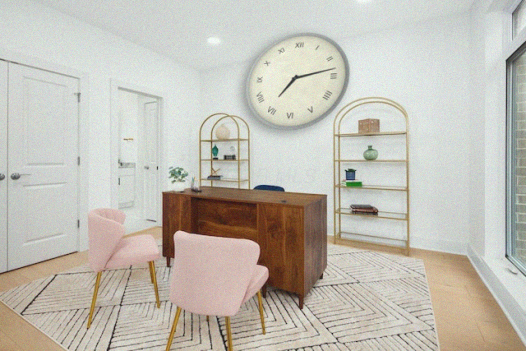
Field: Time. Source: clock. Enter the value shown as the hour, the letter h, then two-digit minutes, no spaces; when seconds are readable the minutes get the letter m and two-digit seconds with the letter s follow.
7h13
